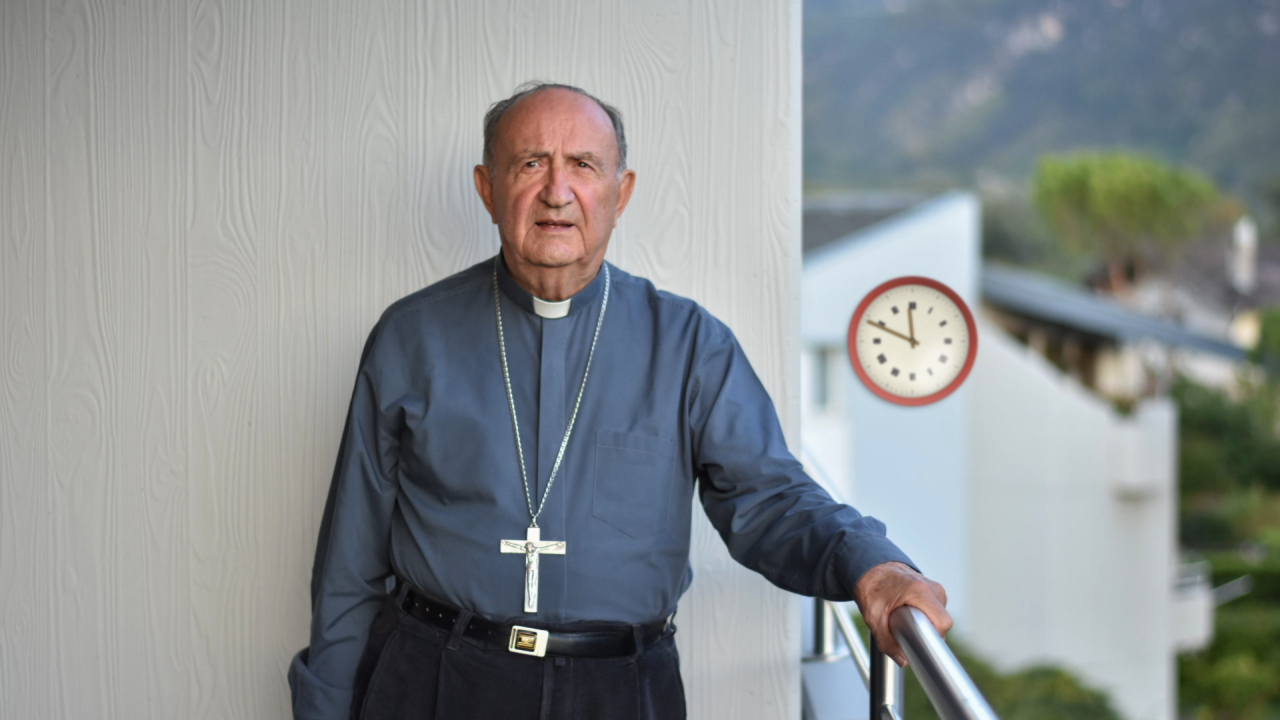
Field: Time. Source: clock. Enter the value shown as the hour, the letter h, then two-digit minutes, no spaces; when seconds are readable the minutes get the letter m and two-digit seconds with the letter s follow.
11h49
